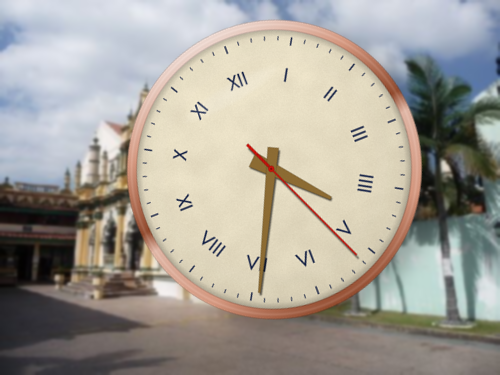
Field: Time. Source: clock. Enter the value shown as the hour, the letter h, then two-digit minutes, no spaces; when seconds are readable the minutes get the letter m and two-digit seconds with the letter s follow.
4h34m26s
